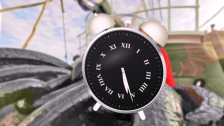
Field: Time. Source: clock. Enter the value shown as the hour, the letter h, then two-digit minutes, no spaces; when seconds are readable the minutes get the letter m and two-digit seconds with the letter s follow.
5h26
